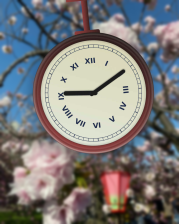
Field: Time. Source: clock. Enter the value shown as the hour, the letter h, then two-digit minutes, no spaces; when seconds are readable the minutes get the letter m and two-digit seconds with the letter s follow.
9h10
